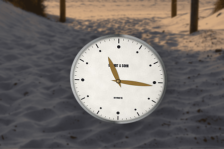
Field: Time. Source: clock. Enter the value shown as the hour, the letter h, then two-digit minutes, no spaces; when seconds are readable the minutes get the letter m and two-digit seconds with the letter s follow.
11h16
